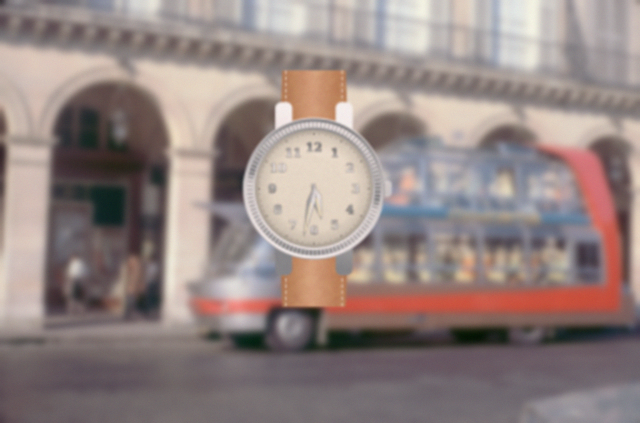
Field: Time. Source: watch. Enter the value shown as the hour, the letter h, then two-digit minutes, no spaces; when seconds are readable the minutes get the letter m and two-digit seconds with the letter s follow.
5h32
